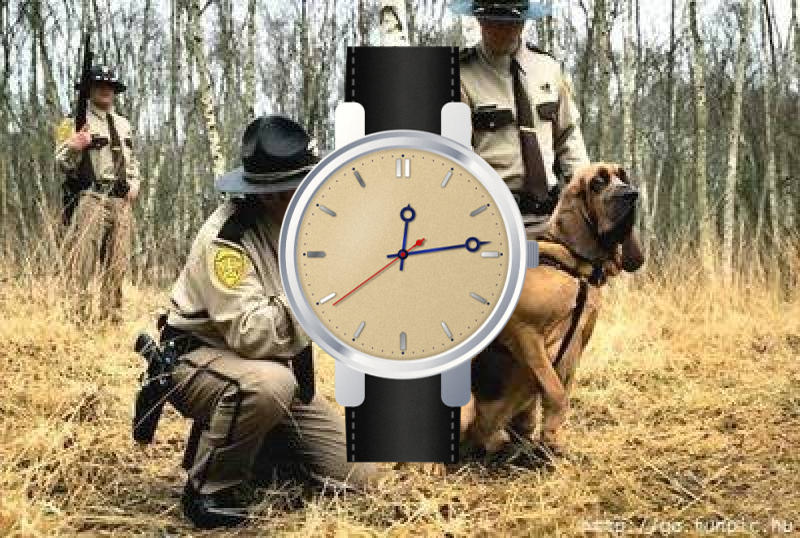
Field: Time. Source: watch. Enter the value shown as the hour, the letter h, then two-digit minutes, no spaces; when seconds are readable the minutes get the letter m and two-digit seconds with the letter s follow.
12h13m39s
